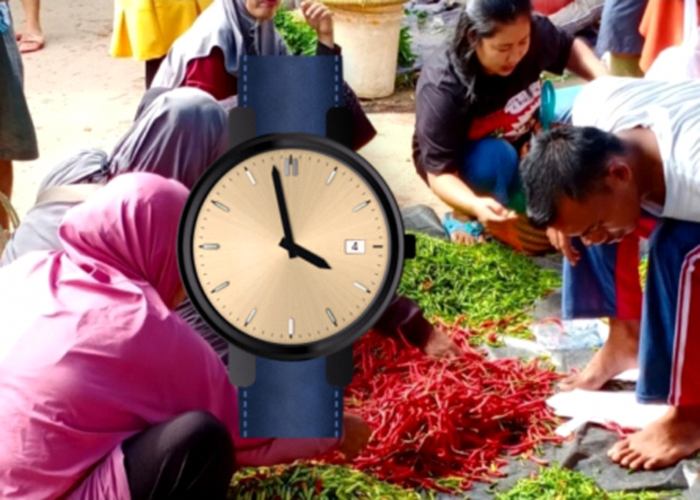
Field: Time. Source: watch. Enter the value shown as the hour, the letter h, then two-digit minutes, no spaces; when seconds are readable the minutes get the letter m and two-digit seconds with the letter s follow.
3h58
